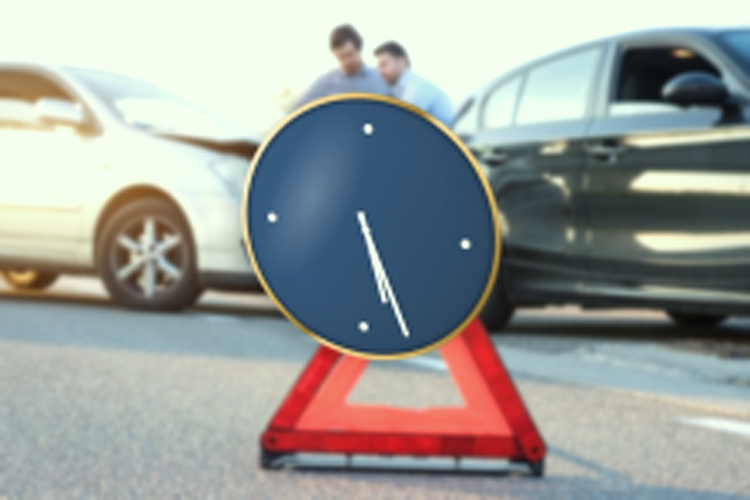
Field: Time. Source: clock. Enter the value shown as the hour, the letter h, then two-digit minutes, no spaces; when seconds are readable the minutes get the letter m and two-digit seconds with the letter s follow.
5h26
